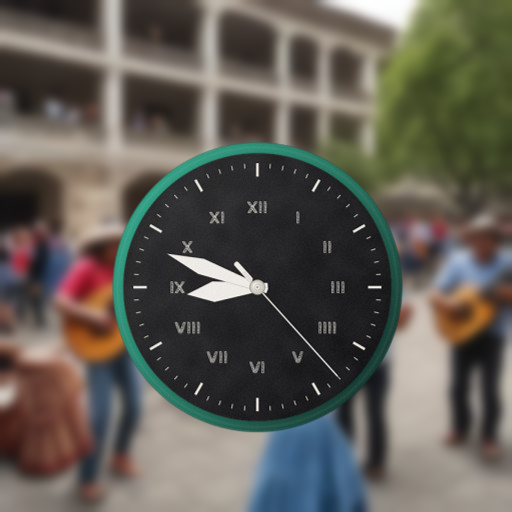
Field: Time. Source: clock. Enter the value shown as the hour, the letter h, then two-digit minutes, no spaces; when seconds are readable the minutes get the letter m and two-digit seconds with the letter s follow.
8h48m23s
